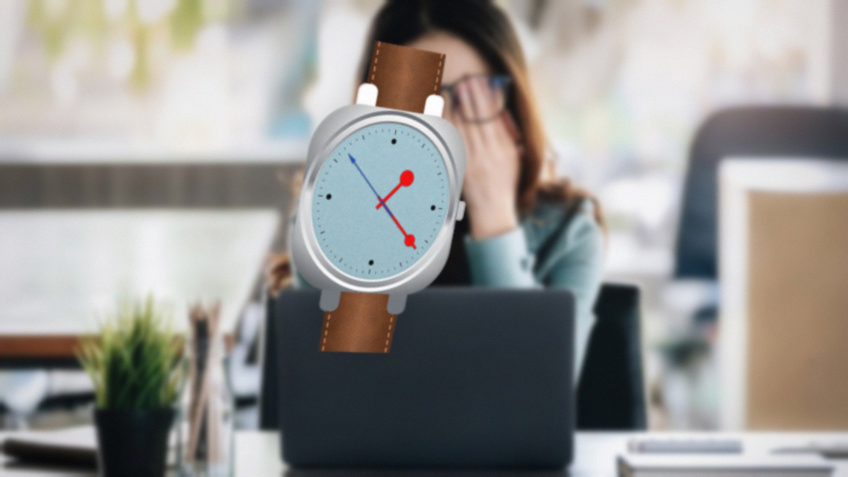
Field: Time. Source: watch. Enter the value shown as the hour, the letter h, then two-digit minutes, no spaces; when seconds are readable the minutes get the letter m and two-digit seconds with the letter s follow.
1h21m52s
